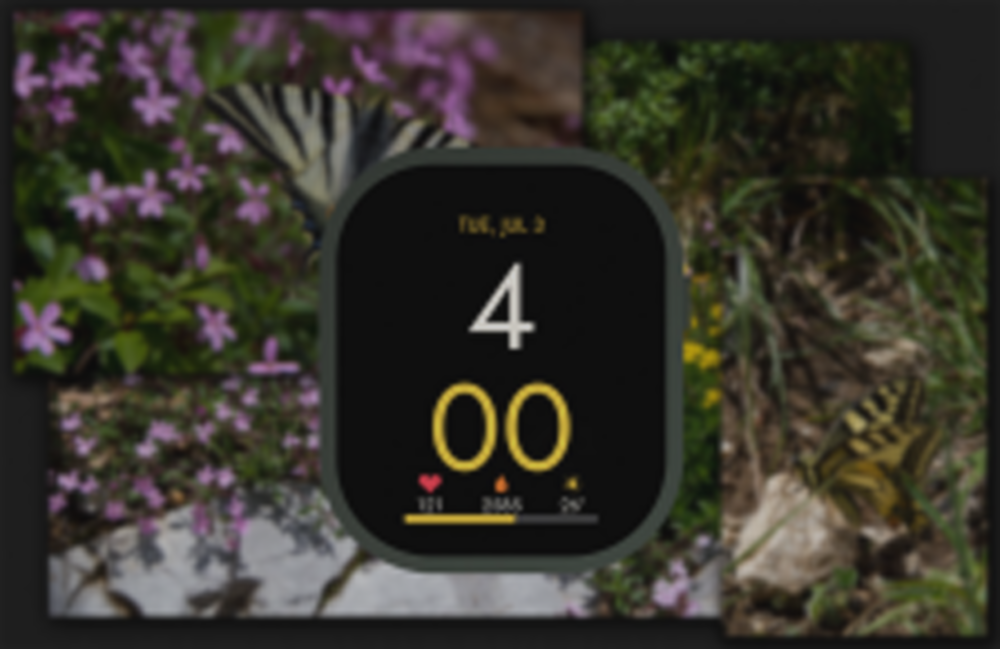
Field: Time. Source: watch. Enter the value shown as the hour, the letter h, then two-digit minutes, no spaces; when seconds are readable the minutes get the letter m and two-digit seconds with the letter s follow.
4h00
